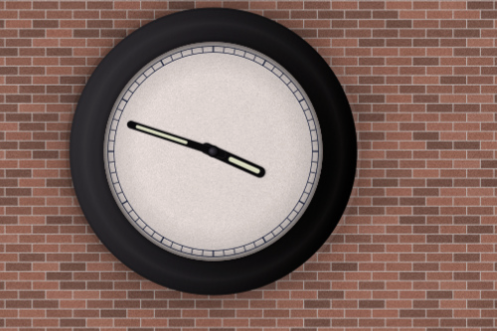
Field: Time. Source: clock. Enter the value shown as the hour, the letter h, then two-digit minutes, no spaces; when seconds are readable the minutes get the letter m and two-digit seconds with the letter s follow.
3h48
